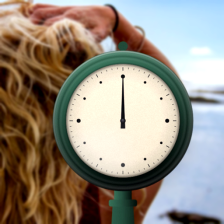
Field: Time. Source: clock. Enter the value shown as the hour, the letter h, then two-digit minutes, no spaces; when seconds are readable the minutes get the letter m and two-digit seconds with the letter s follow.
12h00
